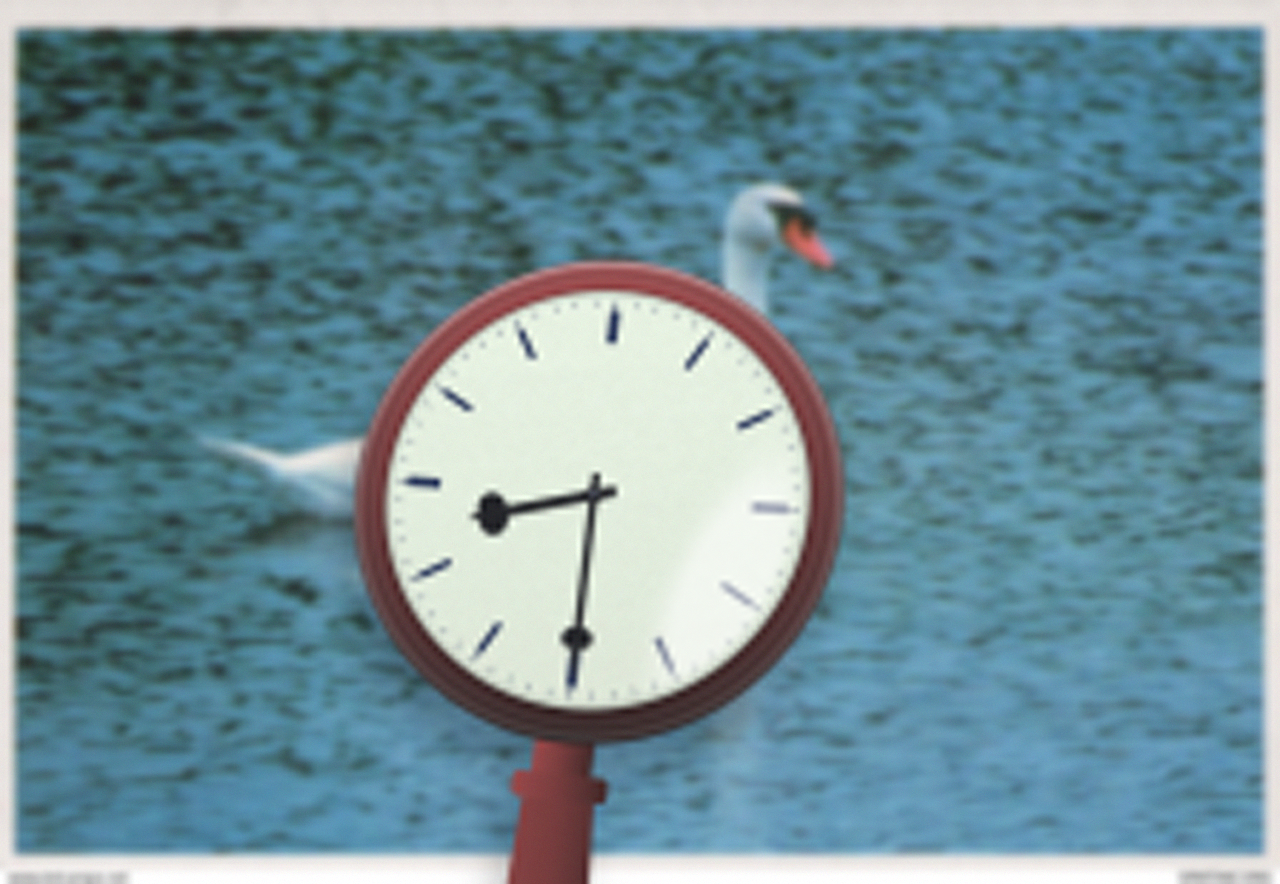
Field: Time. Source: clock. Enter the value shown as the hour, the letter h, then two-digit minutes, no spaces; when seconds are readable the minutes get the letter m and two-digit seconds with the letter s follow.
8h30
